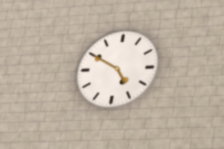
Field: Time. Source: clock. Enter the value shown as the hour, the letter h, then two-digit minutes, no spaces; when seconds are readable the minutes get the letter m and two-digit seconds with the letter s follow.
4h50
